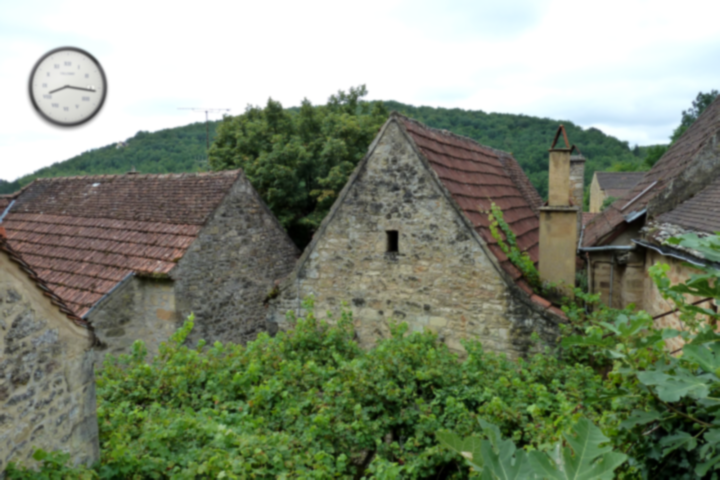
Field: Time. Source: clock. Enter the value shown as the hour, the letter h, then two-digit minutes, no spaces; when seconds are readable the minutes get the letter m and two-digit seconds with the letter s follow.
8h16
